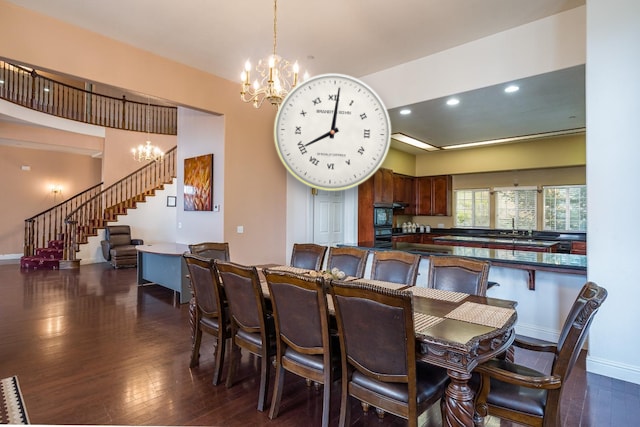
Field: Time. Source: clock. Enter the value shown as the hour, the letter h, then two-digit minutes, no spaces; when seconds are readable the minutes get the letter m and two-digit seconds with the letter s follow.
8h01
